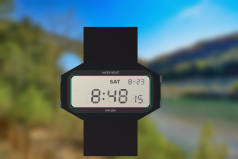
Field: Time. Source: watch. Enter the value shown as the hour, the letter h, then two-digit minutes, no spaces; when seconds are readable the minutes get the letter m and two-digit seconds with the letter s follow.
8h48m15s
